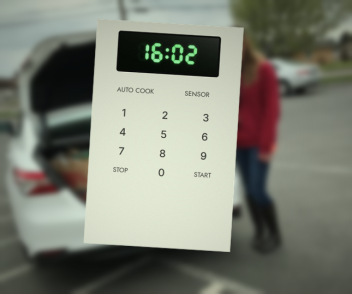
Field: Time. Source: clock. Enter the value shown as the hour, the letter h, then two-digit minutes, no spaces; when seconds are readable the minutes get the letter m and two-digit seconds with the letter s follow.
16h02
